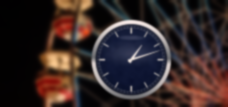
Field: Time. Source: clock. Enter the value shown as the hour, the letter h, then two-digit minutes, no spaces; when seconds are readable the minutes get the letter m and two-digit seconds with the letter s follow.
1h12
